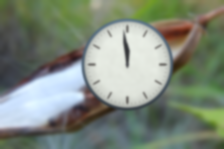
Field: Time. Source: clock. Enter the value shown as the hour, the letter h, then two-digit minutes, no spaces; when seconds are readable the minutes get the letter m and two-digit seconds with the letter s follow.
11h59
